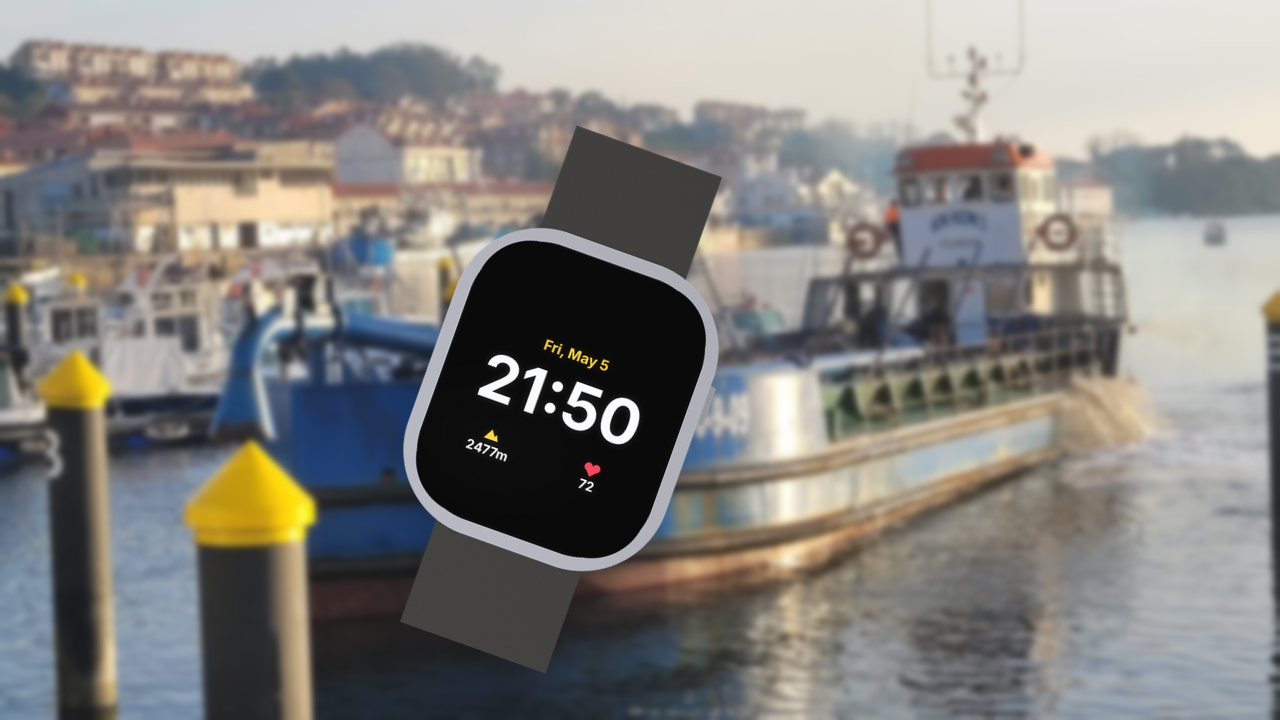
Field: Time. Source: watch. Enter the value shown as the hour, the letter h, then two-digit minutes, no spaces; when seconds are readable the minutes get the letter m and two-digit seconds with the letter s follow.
21h50
